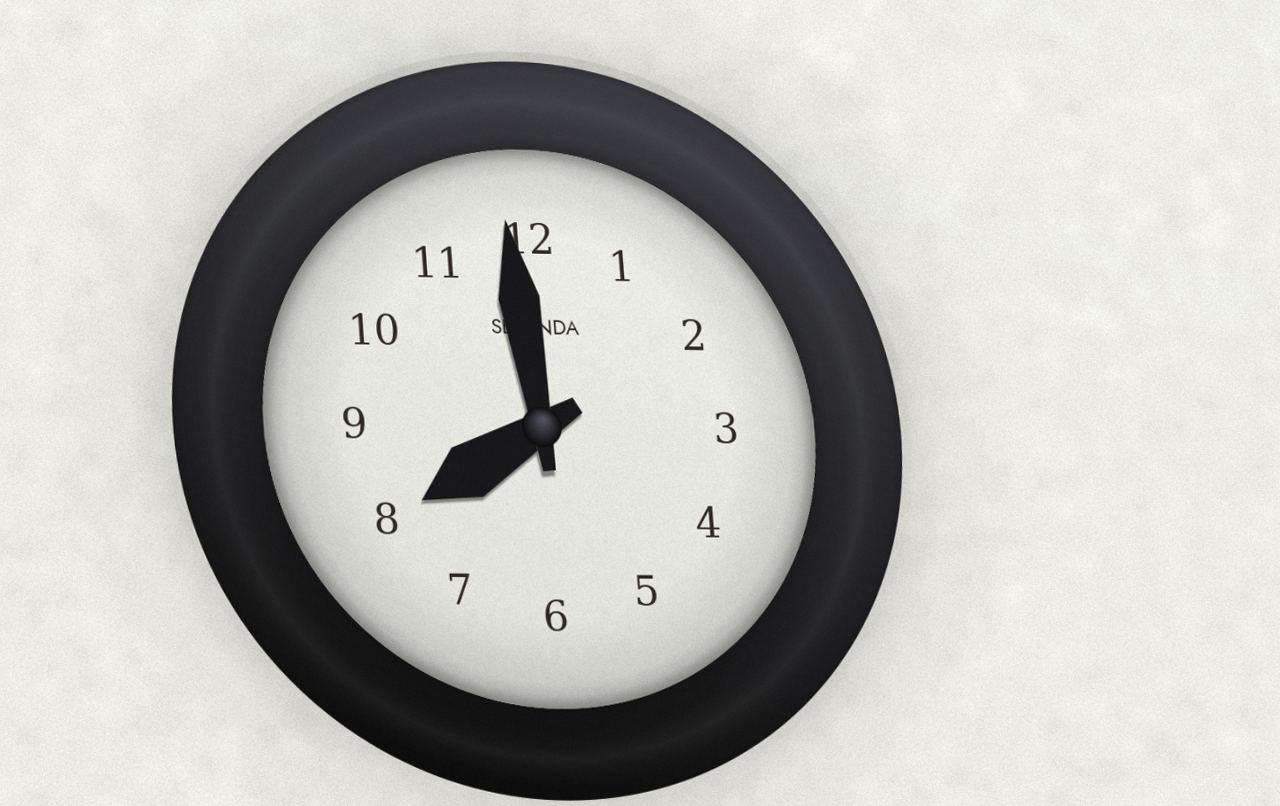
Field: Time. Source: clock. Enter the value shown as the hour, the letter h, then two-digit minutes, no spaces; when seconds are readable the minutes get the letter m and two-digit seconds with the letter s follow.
7h59
